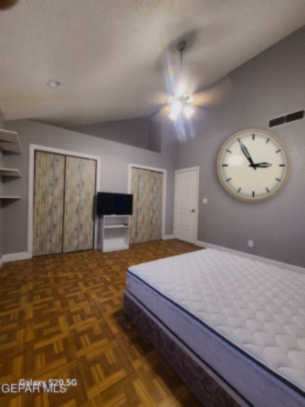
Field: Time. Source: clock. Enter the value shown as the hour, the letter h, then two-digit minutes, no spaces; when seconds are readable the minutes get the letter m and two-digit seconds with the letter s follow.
2h55
